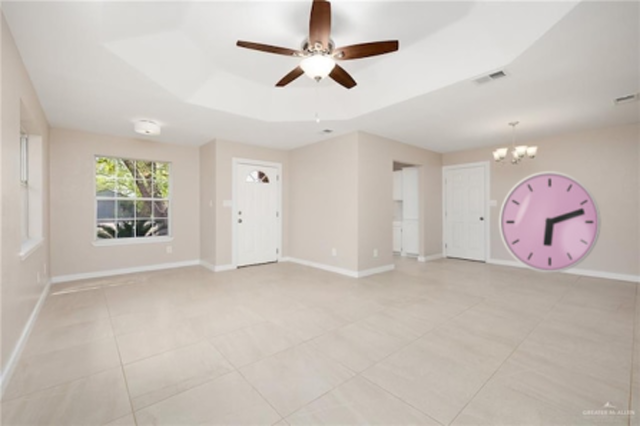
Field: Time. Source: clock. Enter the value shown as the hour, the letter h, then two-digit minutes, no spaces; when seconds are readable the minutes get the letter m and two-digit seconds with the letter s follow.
6h12
